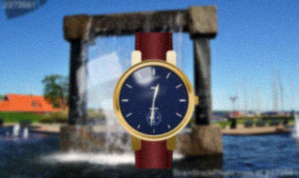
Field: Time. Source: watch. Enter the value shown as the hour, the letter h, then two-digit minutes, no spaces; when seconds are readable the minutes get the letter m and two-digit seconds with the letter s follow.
12h31
